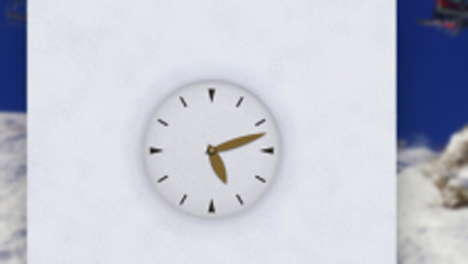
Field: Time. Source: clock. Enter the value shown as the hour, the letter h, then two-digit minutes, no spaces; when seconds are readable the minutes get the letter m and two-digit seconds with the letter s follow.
5h12
